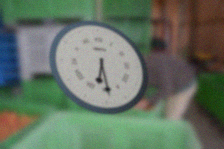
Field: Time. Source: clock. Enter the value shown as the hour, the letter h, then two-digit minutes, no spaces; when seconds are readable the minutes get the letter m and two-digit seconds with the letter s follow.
6h29
